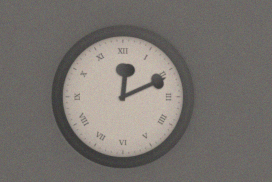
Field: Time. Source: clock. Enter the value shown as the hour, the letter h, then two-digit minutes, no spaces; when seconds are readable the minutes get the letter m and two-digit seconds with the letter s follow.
12h11
